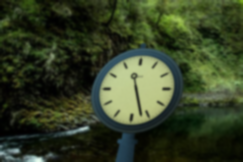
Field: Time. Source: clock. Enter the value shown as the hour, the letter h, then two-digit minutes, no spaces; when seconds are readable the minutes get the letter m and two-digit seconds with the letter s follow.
11h27
